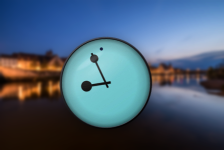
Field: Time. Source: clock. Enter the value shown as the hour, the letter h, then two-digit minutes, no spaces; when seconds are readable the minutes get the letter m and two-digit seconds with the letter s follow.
8h57
